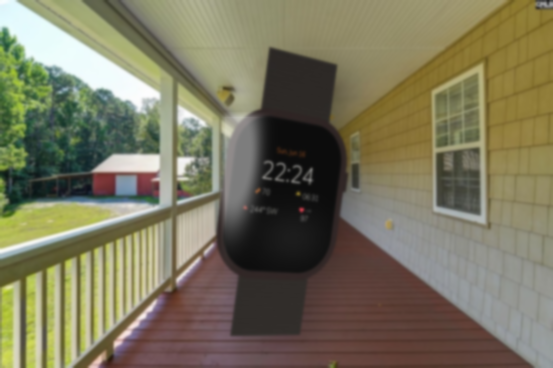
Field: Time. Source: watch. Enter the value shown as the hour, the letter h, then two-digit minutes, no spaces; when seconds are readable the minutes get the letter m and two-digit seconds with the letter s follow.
22h24
